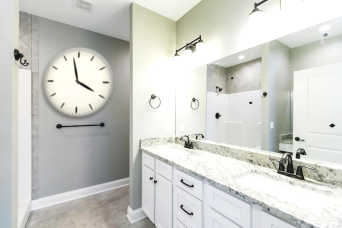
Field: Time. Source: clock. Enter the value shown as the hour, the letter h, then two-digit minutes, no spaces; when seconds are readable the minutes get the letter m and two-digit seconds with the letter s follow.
3h58
